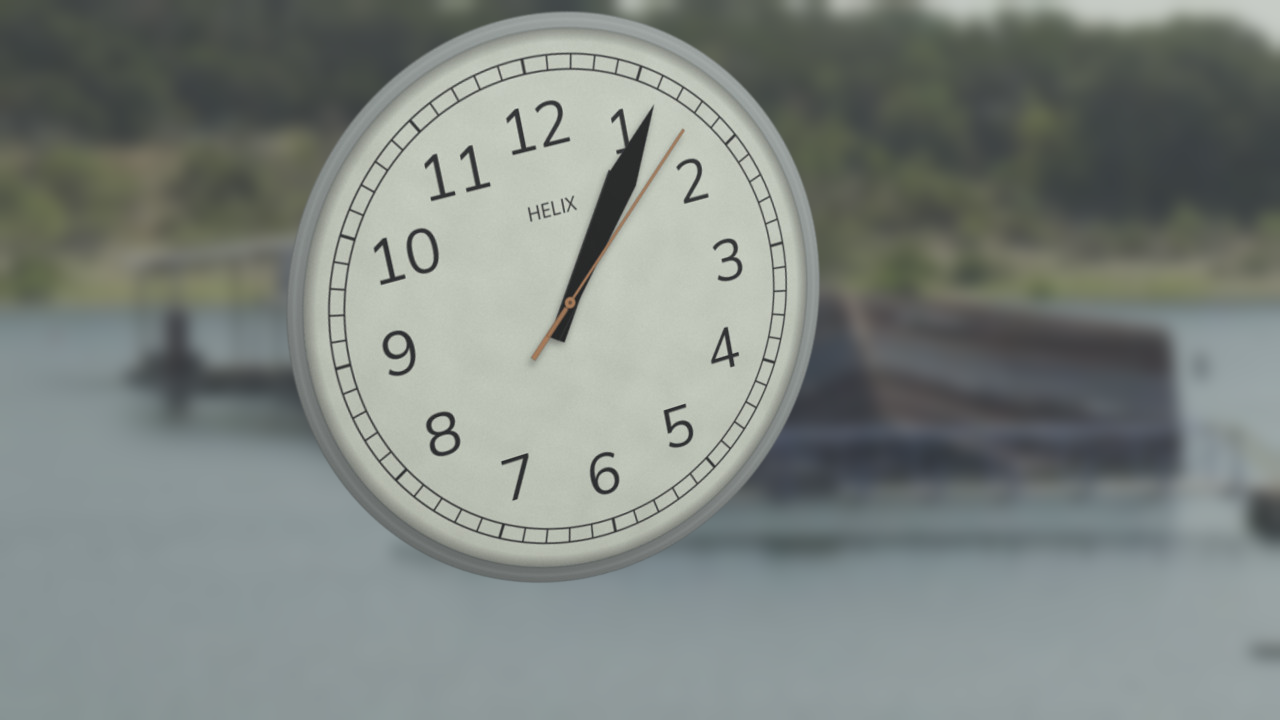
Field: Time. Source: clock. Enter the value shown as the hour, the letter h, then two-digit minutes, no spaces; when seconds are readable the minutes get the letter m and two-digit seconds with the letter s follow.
1h06m08s
